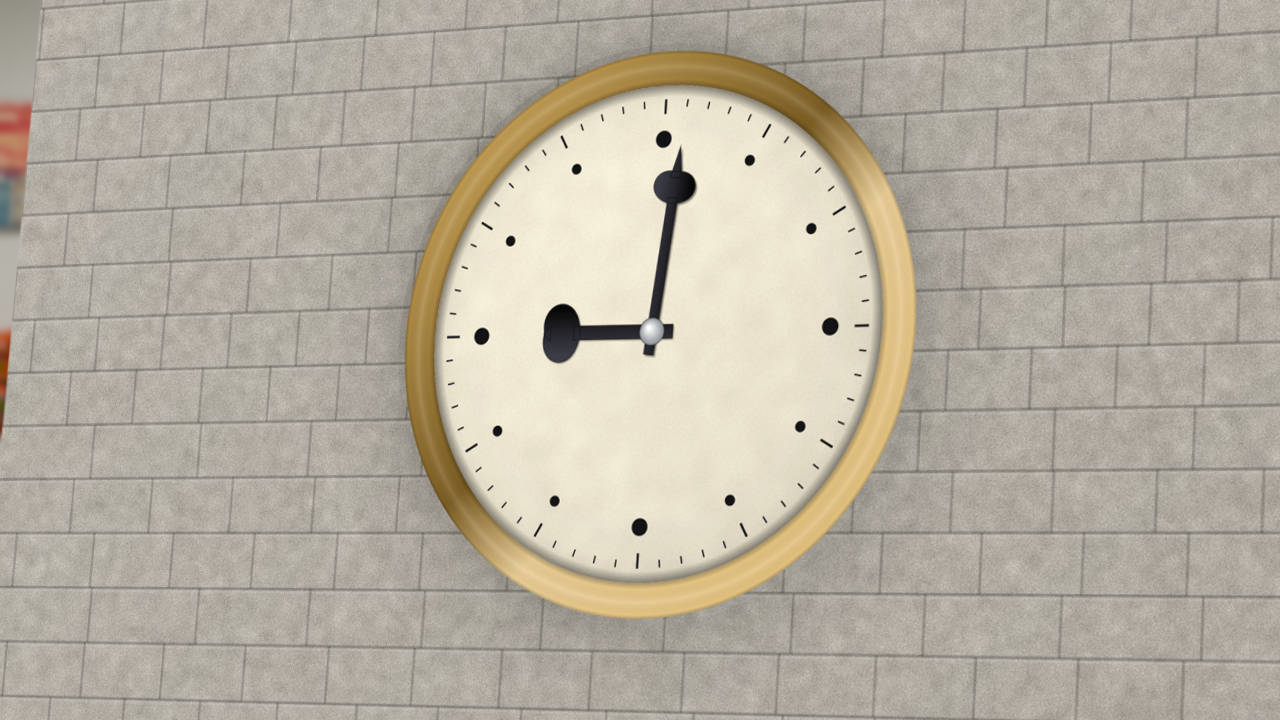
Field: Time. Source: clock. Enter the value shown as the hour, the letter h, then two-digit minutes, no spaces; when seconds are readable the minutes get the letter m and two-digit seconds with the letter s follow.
9h01
